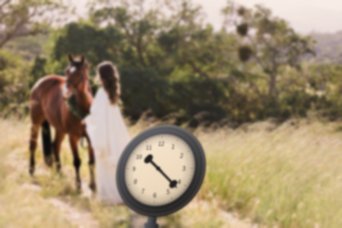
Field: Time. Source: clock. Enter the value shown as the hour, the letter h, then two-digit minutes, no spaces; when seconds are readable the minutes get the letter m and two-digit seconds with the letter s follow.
10h22
